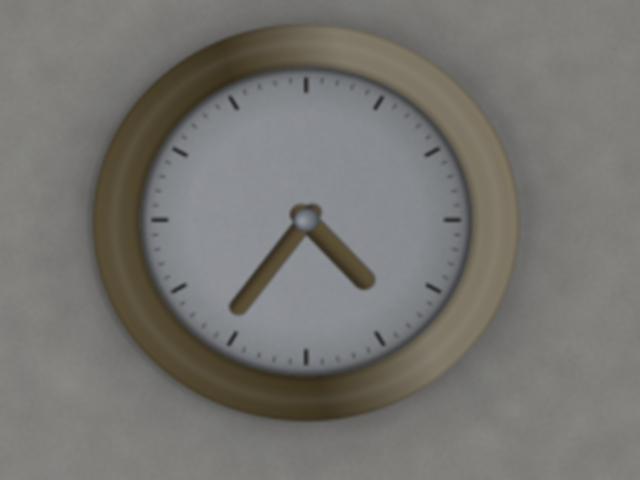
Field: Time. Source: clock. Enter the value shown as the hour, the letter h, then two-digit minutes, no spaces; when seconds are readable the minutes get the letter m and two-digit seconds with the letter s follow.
4h36
